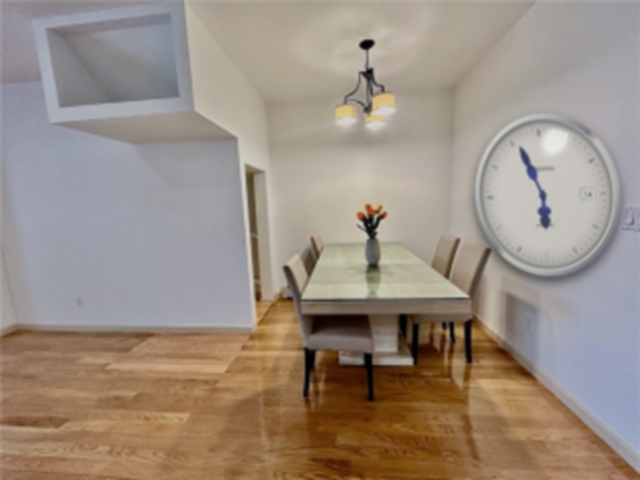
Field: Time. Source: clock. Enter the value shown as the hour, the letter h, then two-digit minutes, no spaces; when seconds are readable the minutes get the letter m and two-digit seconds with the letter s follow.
5h56
